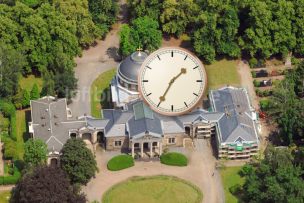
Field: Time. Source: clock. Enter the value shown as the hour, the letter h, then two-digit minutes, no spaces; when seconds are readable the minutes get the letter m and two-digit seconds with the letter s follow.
1h35
